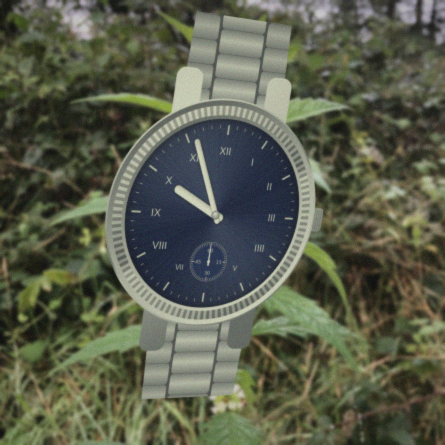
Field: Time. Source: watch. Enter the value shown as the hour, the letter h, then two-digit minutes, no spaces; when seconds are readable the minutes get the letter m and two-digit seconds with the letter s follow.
9h56
